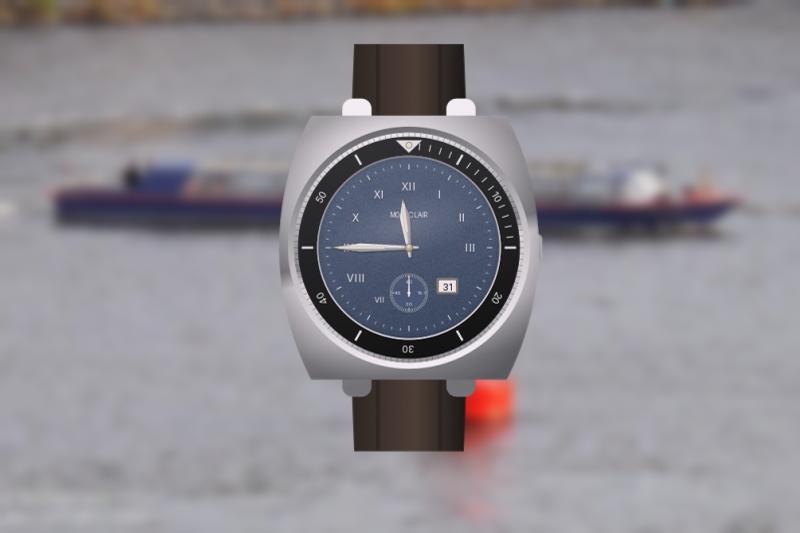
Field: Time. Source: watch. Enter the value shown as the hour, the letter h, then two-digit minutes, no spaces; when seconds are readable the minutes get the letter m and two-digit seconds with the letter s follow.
11h45
